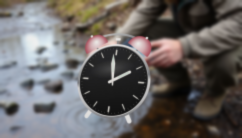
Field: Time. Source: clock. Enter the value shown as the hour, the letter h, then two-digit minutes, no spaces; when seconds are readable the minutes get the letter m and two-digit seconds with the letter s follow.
1h59
